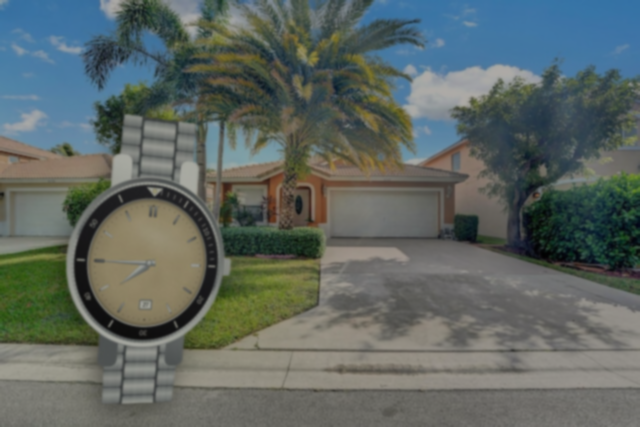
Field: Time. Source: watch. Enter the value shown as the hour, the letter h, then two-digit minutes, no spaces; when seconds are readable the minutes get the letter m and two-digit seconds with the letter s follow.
7h45
